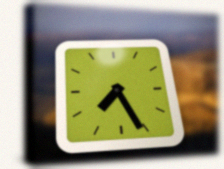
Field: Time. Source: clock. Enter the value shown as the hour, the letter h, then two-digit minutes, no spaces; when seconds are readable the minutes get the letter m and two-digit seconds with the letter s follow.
7h26
